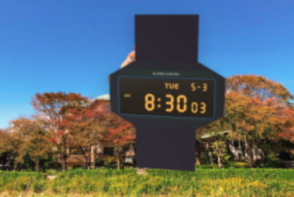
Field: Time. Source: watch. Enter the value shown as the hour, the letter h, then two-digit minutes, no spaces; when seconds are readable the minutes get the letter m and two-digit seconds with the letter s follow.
8h30m03s
